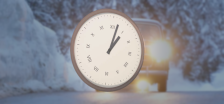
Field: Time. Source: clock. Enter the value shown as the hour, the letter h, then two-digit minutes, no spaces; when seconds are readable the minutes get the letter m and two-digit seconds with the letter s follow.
1h02
